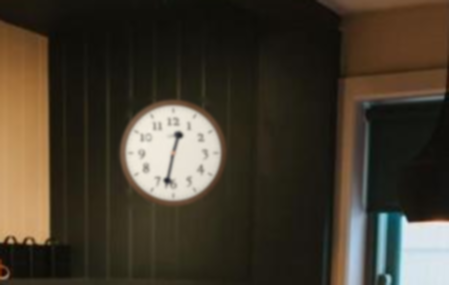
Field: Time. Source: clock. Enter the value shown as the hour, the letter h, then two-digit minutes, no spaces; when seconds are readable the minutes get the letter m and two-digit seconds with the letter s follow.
12h32
